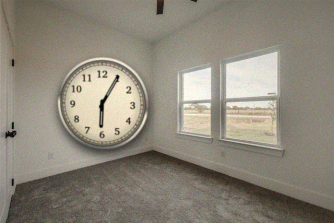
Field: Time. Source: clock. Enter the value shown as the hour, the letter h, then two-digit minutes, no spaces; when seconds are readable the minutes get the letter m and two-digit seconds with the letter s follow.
6h05
